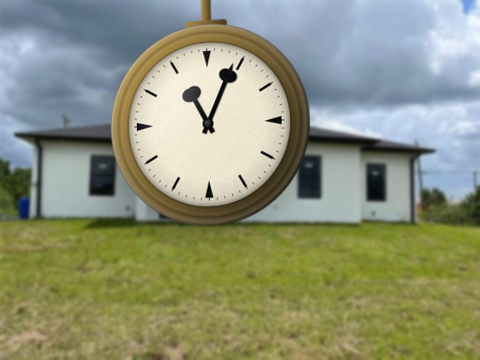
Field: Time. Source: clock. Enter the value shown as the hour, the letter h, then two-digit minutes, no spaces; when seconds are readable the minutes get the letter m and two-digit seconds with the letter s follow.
11h04
